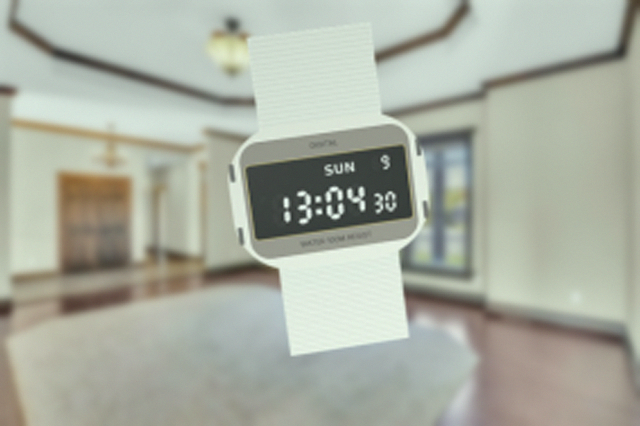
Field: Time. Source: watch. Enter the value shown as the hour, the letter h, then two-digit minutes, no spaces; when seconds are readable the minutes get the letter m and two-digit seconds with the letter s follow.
13h04m30s
